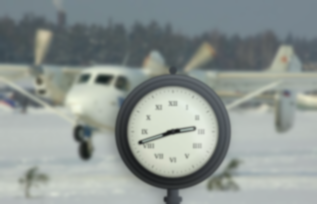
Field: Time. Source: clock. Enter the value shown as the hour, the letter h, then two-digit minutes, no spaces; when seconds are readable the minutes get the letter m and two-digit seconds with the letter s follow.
2h42
